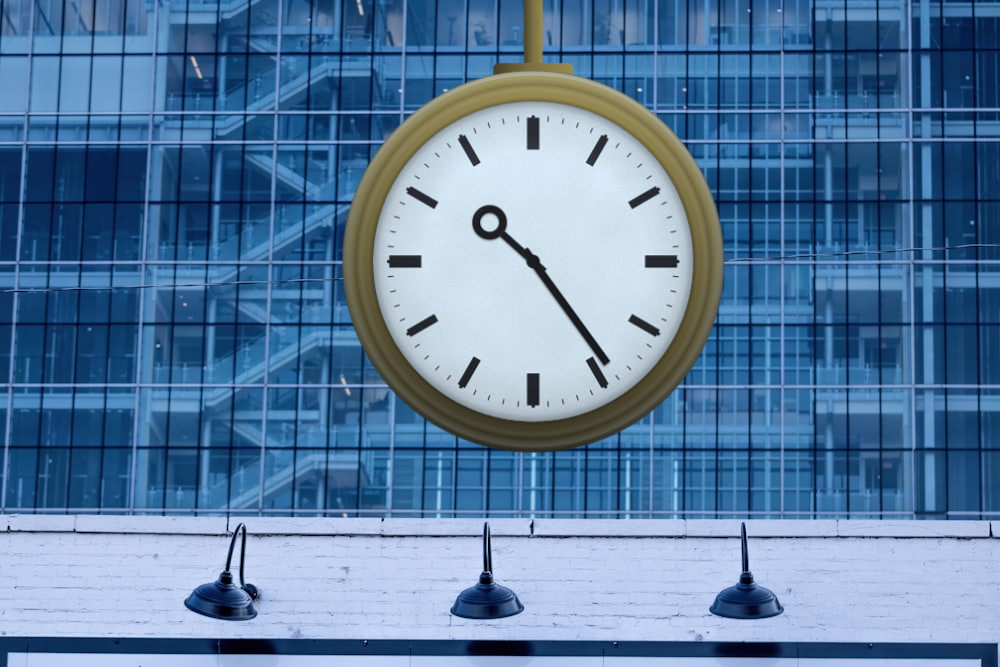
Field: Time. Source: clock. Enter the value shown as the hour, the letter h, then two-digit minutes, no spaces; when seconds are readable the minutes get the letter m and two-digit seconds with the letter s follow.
10h24
